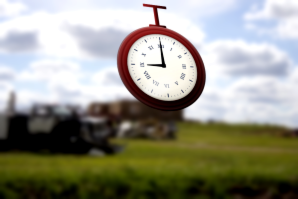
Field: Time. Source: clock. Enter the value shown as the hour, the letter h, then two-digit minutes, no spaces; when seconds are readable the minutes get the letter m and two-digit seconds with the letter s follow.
9h00
